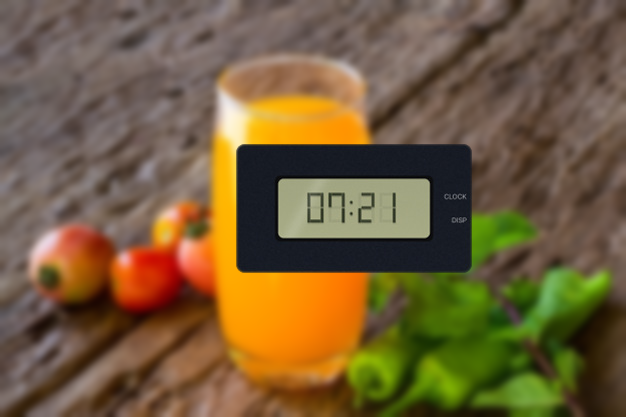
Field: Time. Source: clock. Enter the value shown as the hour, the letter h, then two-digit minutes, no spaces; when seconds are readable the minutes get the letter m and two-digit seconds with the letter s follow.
7h21
